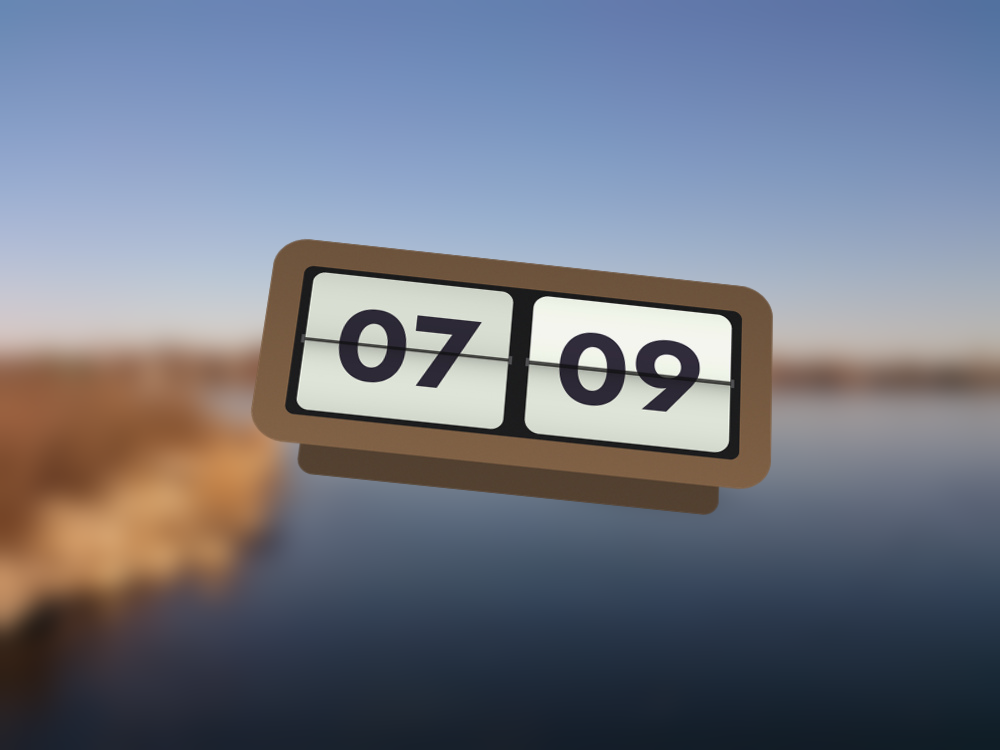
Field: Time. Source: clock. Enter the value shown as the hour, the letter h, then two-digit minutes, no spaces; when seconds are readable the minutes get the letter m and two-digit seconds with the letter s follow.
7h09
